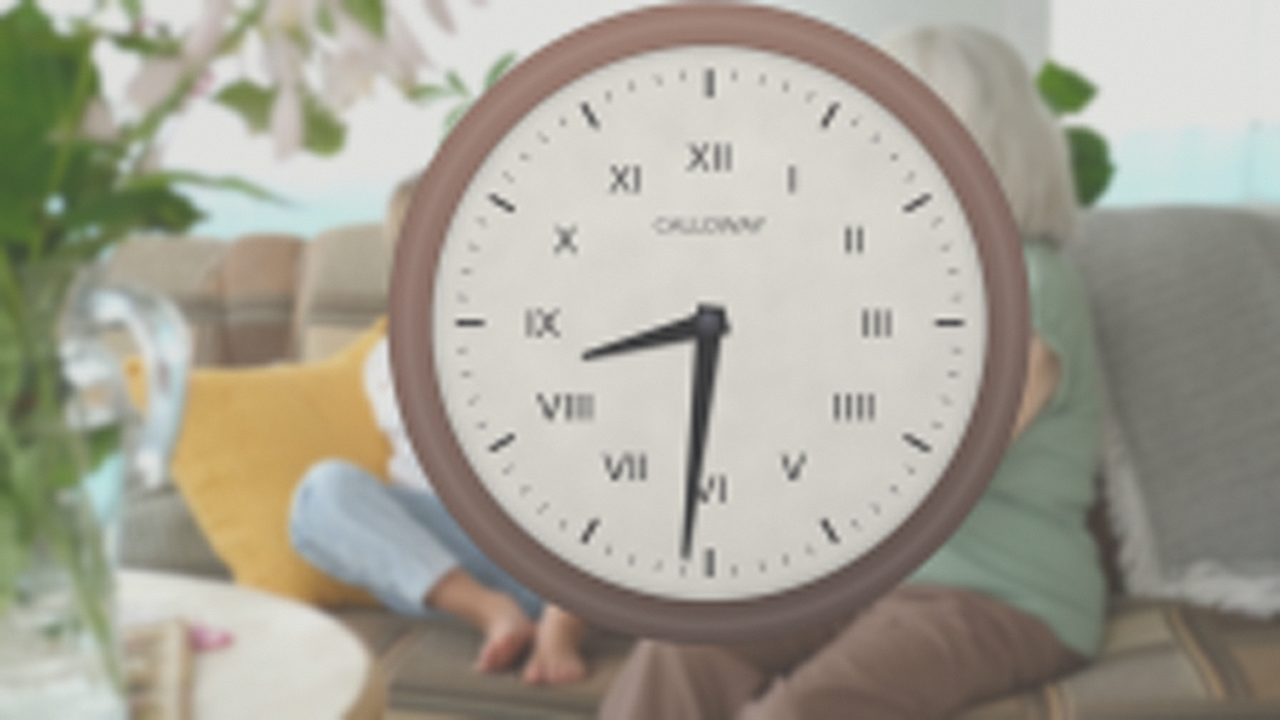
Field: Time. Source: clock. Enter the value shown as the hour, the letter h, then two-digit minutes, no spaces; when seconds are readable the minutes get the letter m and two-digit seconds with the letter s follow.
8h31
